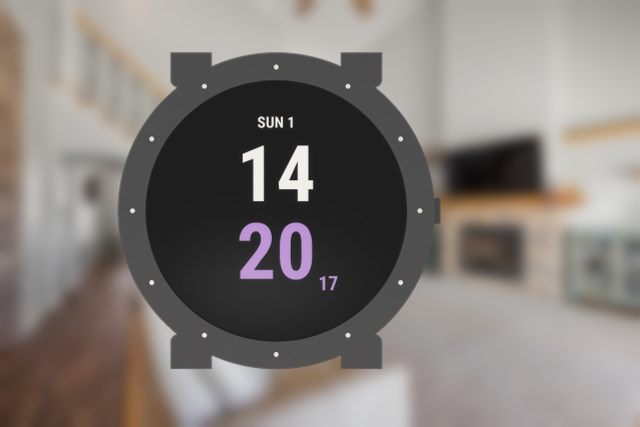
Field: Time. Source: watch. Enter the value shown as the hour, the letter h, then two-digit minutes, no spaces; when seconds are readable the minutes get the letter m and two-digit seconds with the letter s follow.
14h20m17s
